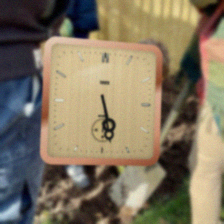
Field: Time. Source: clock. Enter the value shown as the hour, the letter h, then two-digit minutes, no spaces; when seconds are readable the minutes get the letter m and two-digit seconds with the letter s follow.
5h28
